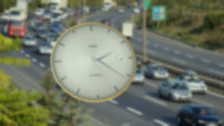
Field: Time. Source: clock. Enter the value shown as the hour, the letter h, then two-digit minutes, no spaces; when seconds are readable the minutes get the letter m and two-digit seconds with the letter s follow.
2h21
